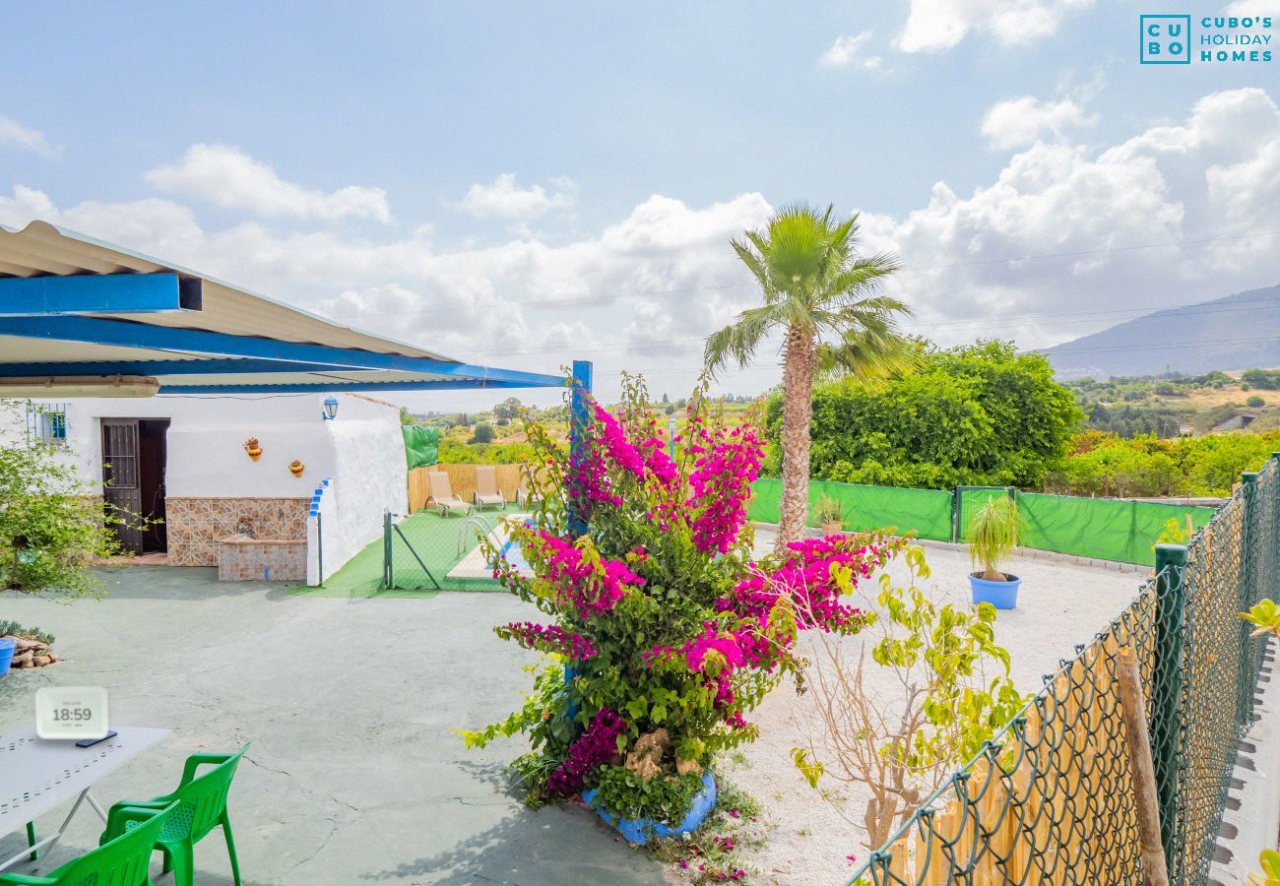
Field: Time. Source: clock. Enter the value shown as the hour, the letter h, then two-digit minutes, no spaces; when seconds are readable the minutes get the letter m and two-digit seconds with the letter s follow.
18h59
